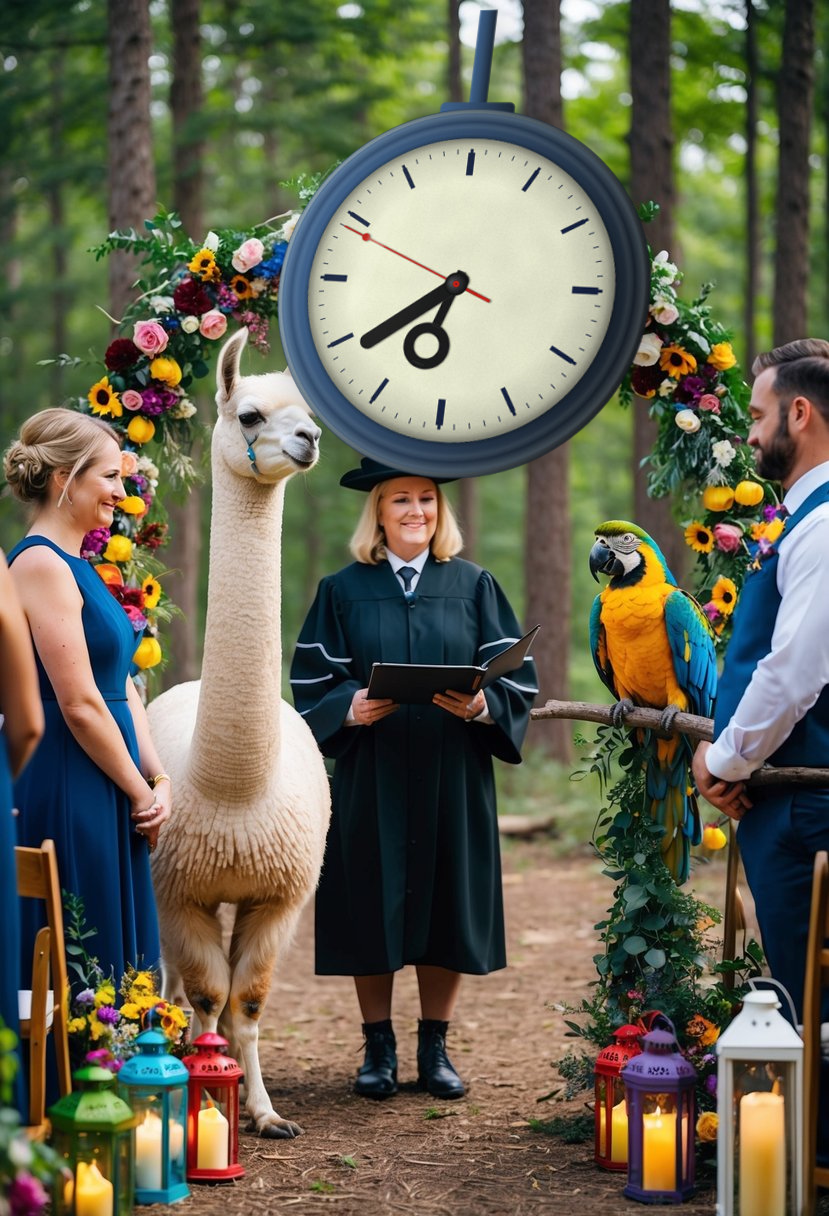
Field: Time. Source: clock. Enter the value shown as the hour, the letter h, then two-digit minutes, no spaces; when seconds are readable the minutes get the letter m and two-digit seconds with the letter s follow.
6h38m49s
